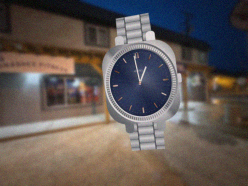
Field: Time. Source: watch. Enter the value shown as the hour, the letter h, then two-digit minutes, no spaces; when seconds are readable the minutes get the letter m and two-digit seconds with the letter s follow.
12h59
